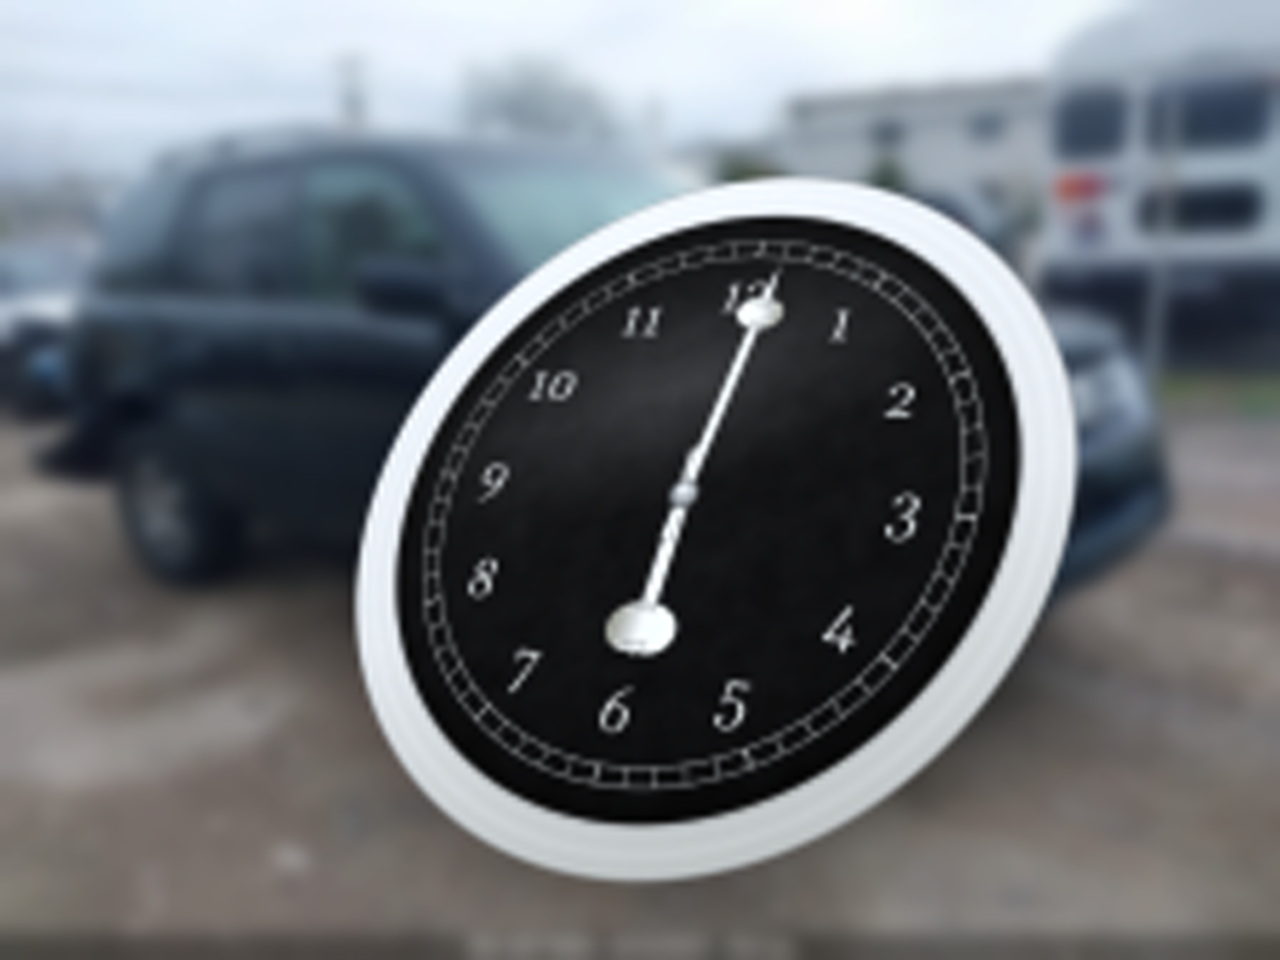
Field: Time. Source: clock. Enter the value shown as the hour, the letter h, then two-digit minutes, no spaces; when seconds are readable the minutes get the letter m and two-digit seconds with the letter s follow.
6h01
